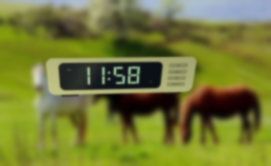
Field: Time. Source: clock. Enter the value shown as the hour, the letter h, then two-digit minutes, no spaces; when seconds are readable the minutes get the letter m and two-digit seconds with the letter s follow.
11h58
